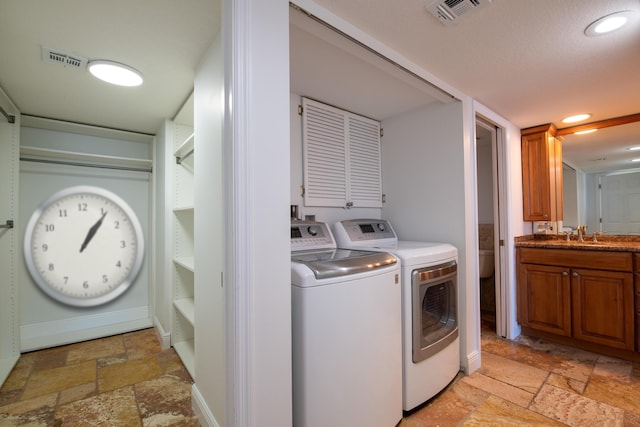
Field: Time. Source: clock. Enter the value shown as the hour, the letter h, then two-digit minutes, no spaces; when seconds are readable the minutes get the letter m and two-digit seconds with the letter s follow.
1h06
